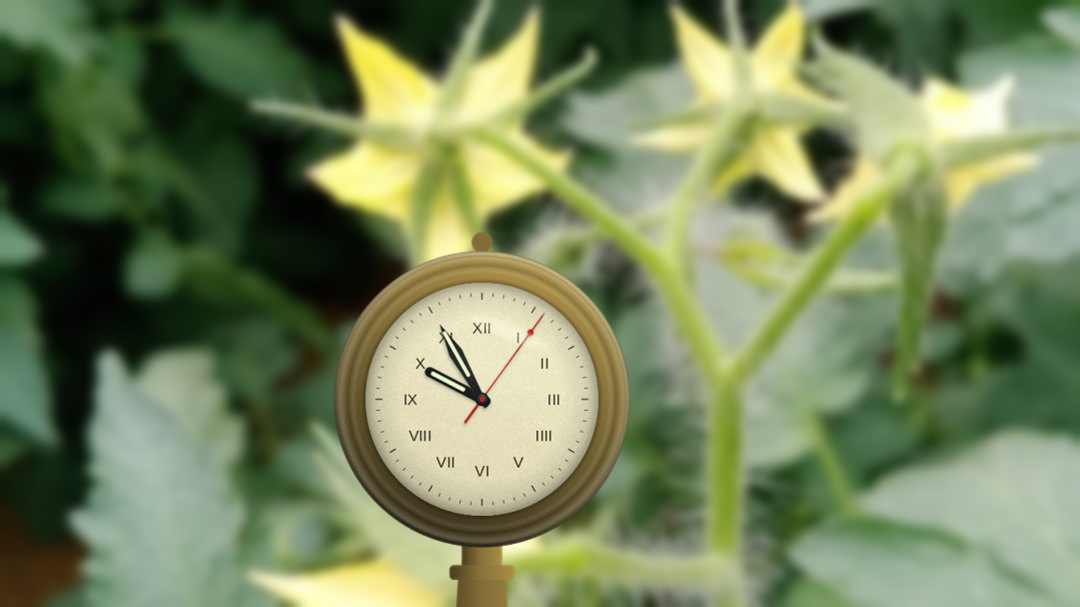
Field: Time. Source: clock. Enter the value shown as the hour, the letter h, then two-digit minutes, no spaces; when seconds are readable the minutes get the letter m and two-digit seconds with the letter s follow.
9h55m06s
